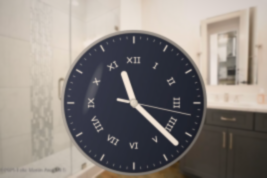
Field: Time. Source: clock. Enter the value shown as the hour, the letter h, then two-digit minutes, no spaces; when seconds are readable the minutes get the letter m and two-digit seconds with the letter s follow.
11h22m17s
